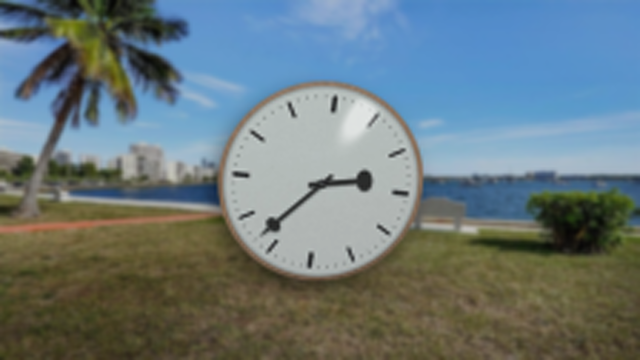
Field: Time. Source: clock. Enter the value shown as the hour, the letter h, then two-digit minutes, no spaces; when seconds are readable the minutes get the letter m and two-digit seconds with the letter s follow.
2h37
